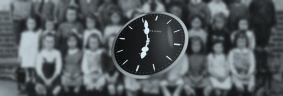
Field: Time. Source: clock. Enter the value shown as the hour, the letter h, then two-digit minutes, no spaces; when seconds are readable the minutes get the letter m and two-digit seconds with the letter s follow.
5h56
